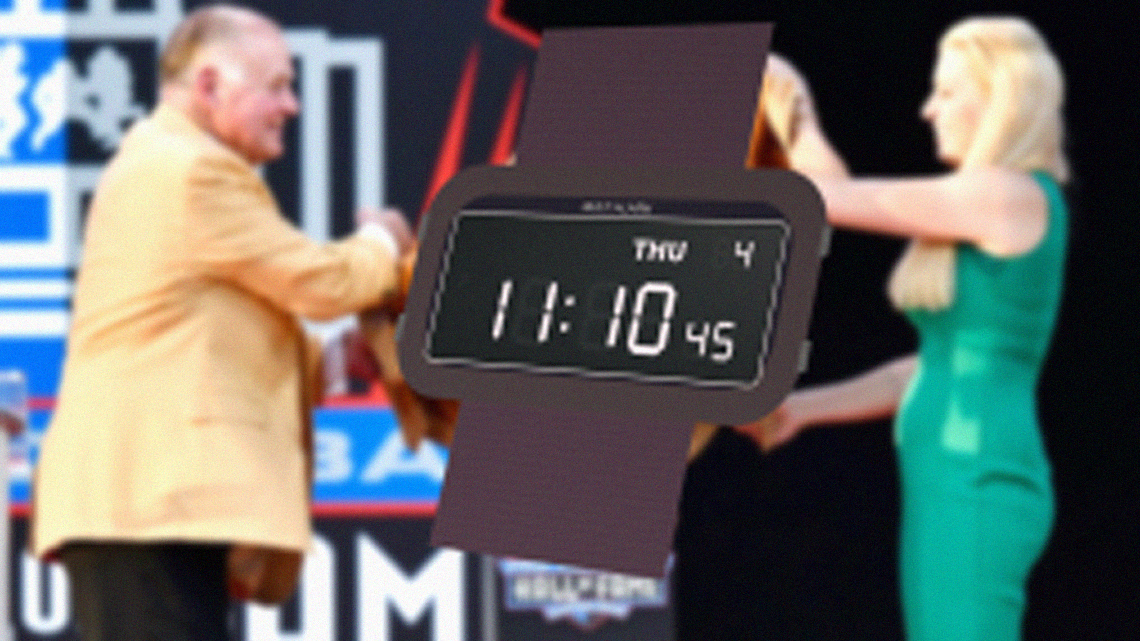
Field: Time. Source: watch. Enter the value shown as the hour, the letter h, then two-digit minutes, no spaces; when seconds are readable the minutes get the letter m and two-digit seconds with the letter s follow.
11h10m45s
